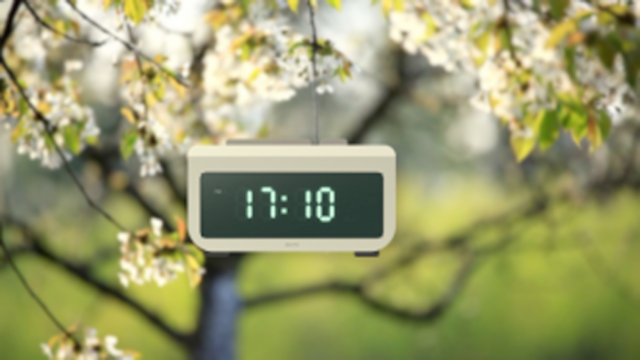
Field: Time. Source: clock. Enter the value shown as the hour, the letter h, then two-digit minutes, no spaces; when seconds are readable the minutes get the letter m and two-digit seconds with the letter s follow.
17h10
